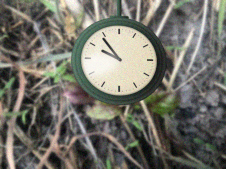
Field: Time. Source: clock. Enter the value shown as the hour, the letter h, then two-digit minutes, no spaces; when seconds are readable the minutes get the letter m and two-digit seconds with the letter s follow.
9h54
